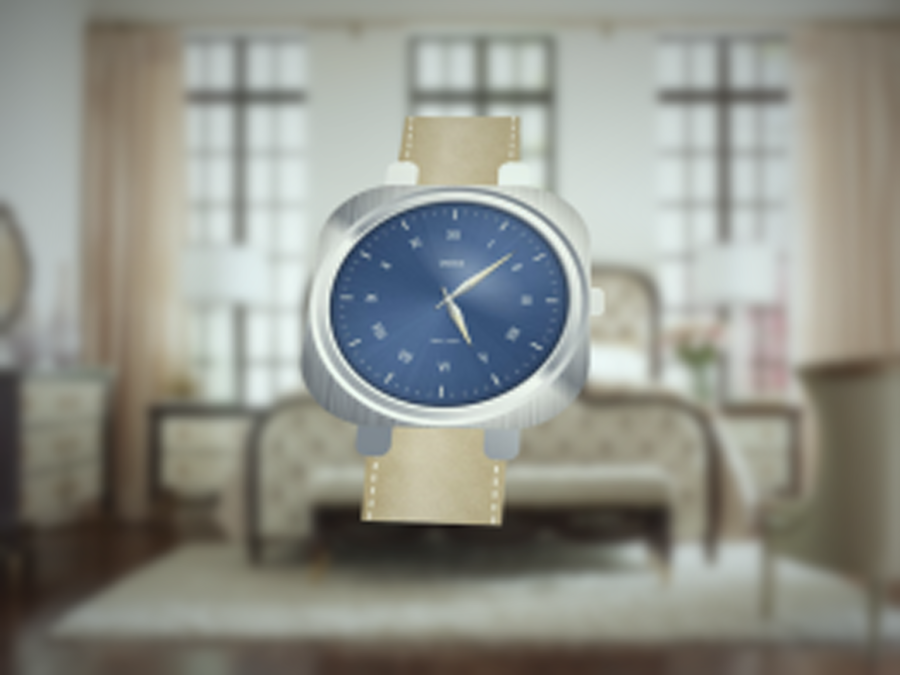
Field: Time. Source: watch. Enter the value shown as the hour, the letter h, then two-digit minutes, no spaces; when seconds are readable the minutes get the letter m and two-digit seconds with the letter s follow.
5h08
